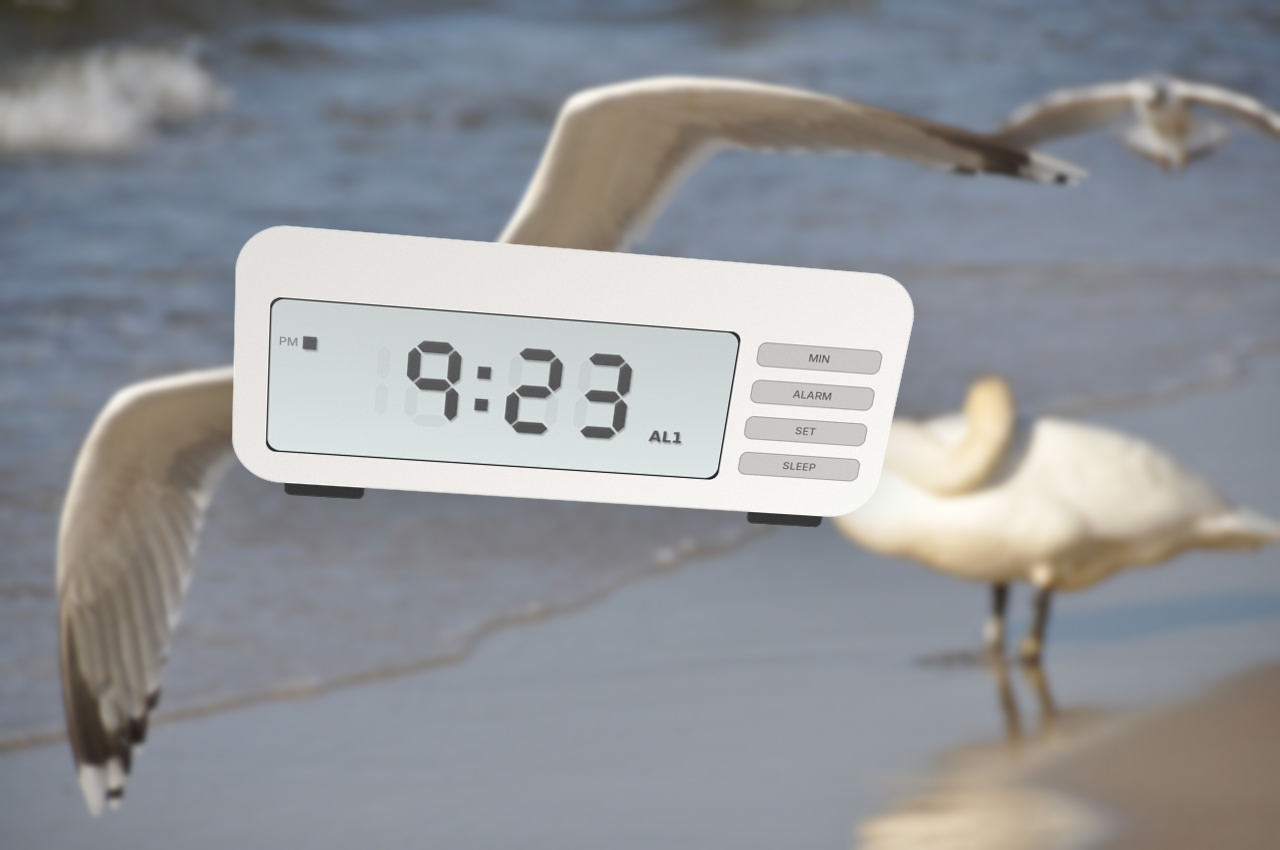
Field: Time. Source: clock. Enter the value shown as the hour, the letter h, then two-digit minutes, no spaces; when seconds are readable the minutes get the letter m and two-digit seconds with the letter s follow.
9h23
